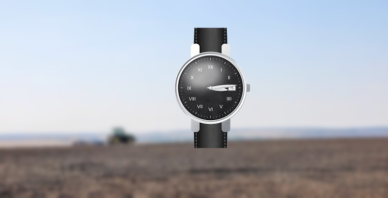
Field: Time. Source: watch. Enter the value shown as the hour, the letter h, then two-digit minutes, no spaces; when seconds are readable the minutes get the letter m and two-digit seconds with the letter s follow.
3h14
